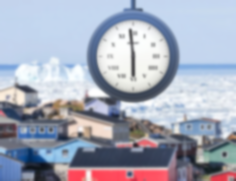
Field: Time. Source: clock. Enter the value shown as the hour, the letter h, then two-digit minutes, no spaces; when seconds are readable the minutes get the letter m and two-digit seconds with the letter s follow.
5h59
